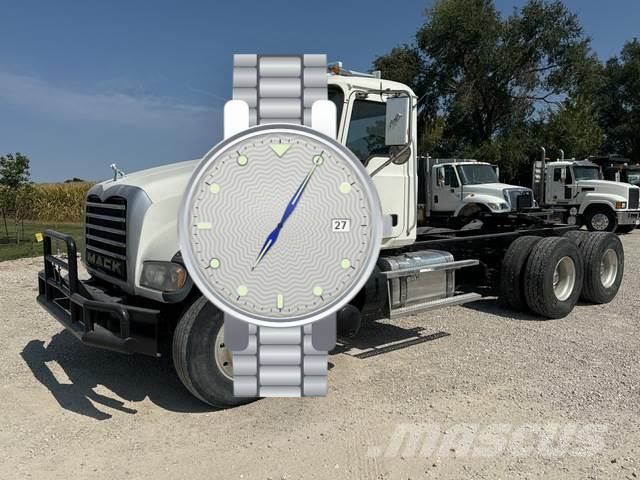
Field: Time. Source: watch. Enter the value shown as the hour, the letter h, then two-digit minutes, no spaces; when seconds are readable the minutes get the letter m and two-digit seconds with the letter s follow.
7h05
